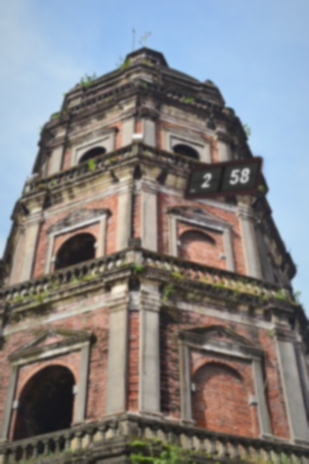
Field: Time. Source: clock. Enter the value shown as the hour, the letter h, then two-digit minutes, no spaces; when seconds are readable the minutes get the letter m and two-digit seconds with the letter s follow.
2h58
